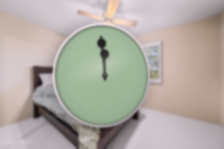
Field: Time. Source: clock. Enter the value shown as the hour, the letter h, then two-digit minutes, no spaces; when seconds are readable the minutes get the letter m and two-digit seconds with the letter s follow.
11h59
